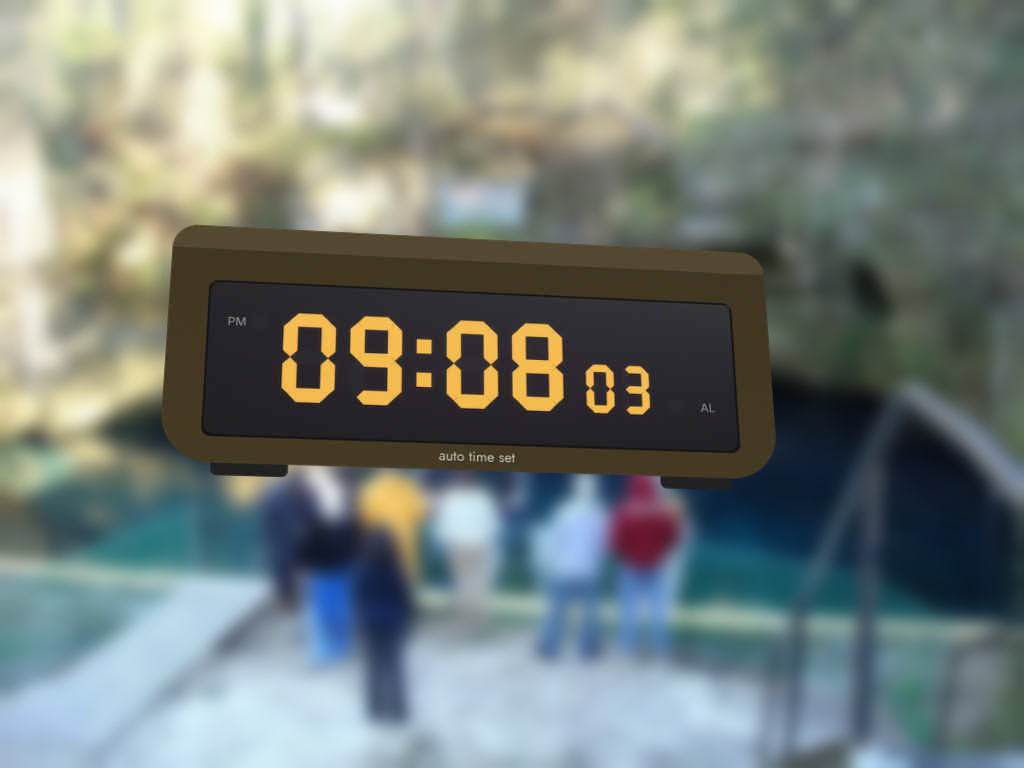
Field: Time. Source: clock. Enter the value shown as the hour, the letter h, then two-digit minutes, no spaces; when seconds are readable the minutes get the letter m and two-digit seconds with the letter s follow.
9h08m03s
